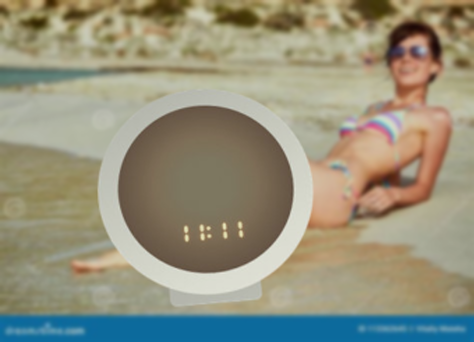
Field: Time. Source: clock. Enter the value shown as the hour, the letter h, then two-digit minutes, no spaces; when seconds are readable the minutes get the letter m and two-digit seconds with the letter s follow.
11h11
